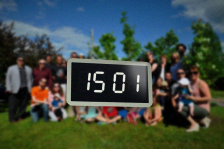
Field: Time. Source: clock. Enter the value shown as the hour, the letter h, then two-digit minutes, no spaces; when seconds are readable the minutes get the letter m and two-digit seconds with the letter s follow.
15h01
